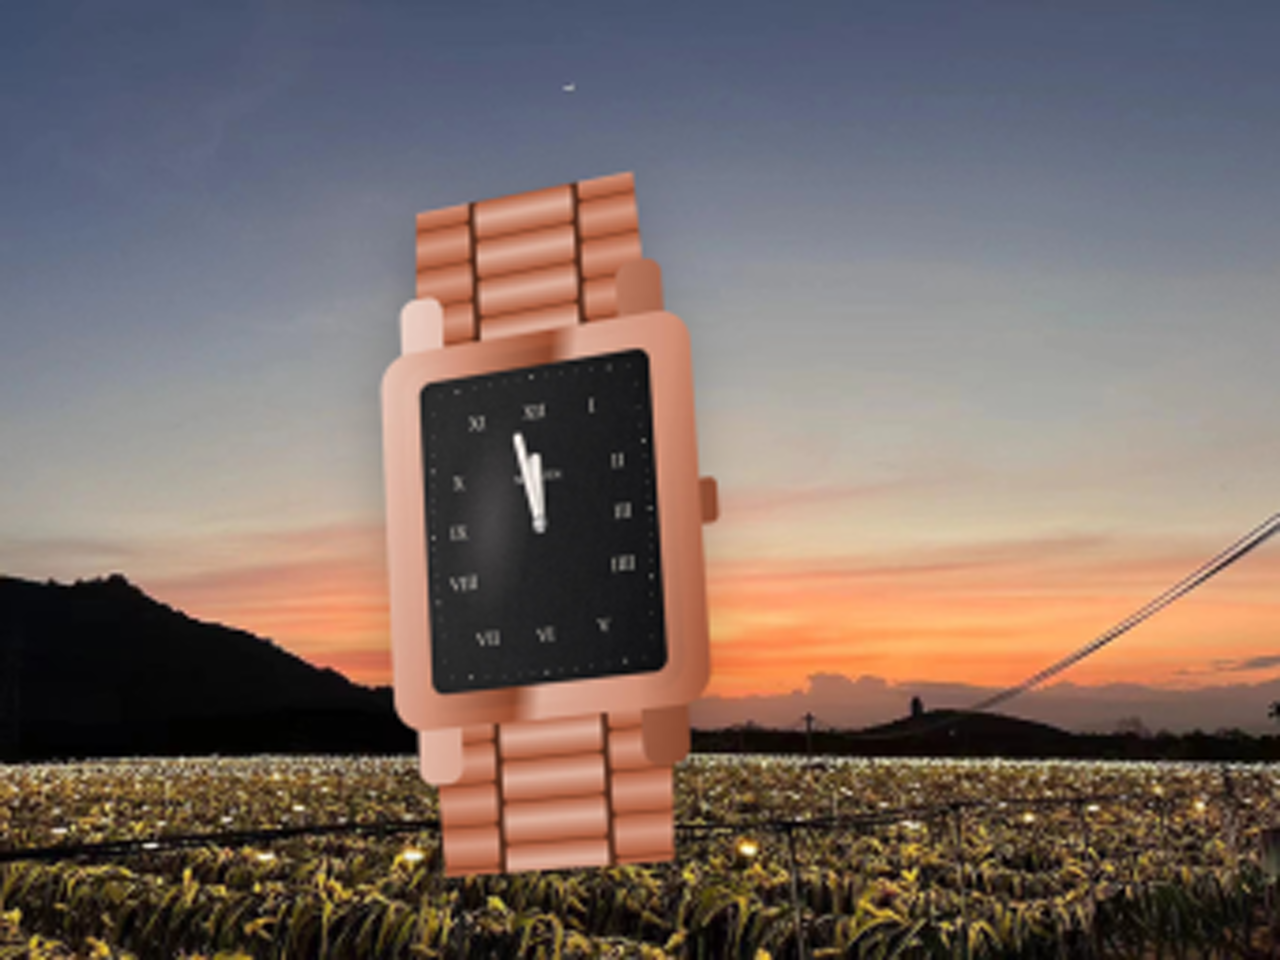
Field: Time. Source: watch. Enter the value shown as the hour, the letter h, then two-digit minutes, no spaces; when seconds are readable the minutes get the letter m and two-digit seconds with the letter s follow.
11h58
